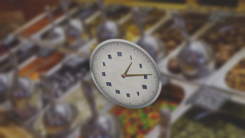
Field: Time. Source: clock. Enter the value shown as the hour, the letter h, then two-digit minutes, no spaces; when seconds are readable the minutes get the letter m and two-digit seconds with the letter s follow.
1h14
